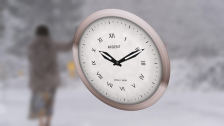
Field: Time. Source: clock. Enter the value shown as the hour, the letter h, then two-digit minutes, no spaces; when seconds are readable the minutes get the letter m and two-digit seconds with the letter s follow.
10h11
